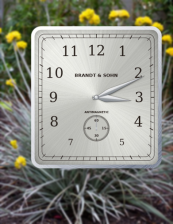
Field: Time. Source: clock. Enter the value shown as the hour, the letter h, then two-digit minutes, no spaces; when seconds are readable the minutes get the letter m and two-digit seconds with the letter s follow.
3h11
